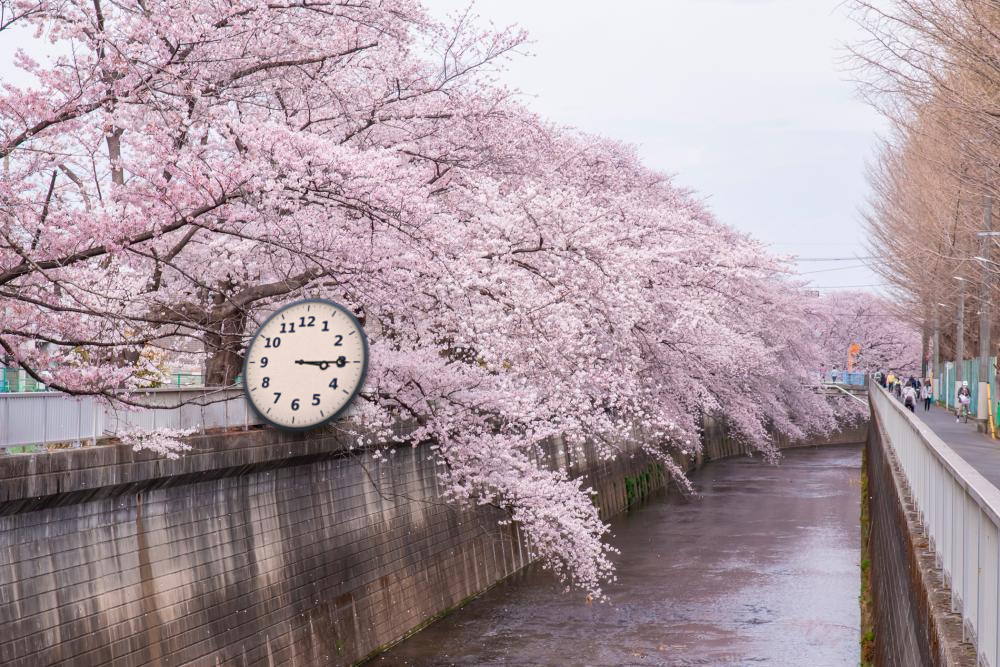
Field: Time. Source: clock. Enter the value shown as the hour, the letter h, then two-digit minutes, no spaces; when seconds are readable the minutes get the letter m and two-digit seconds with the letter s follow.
3h15
